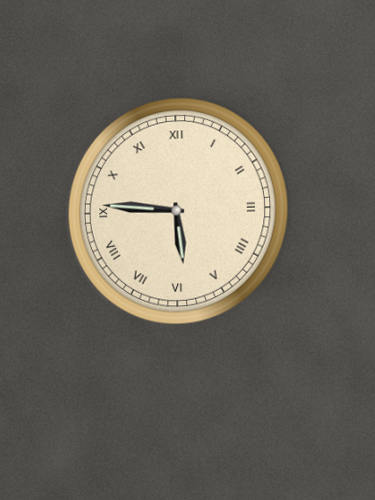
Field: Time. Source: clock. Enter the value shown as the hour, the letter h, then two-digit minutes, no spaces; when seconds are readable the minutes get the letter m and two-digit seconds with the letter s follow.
5h46
